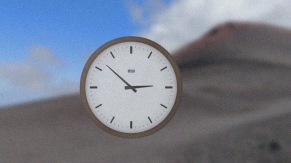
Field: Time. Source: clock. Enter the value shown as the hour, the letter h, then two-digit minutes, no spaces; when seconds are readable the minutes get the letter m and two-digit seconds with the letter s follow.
2h52
